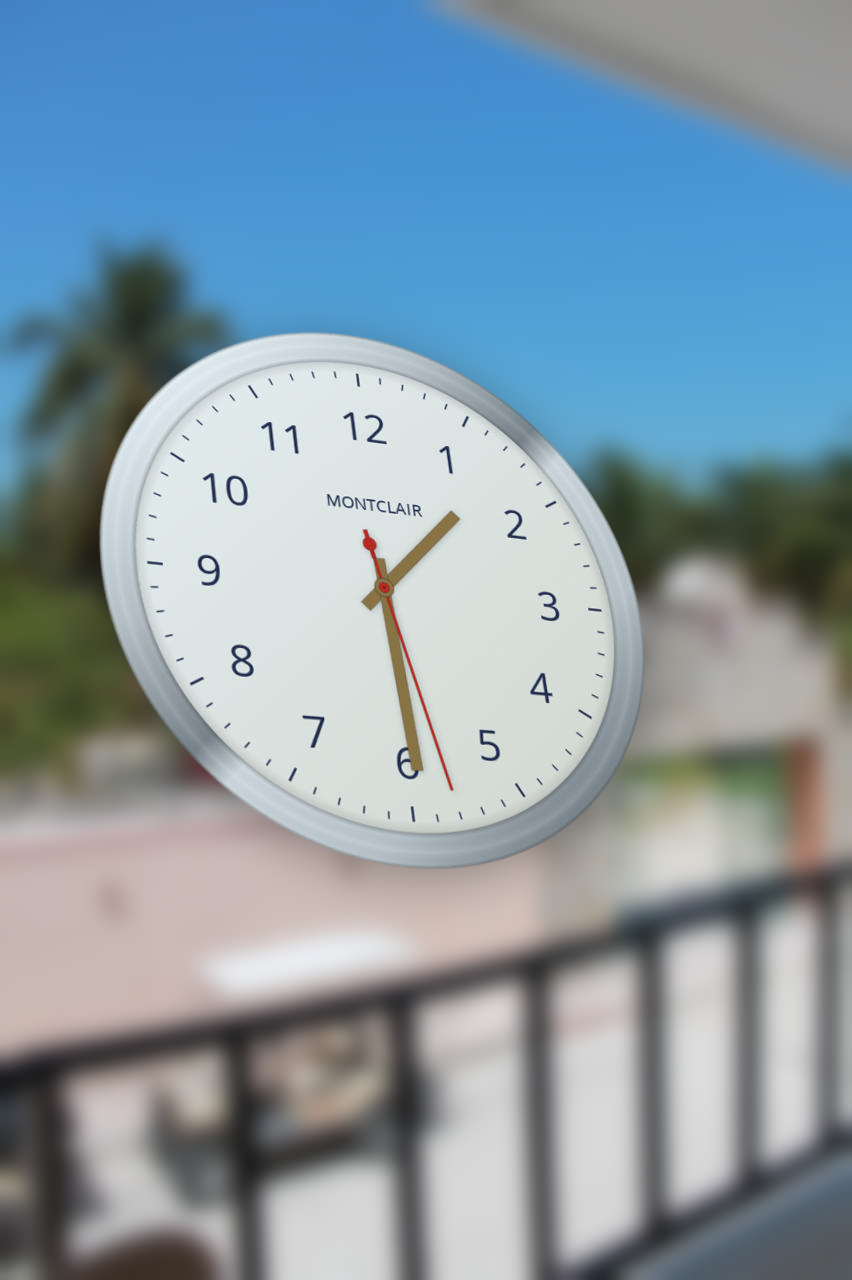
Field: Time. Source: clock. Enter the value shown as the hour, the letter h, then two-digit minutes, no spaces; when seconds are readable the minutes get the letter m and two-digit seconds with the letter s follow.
1h29m28s
